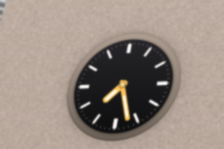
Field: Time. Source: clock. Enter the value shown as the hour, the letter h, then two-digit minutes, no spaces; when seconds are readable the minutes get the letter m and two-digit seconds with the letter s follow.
7h27
